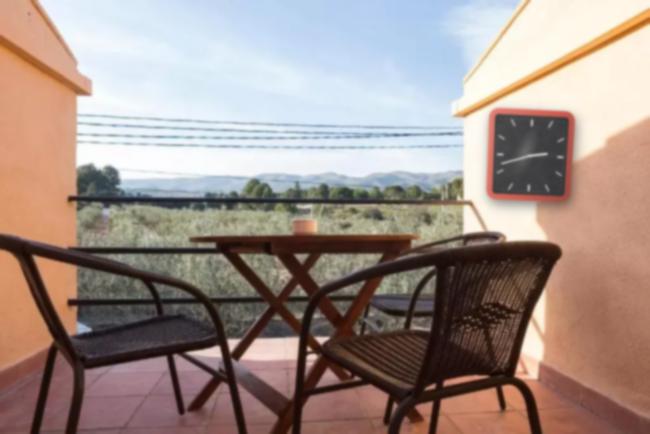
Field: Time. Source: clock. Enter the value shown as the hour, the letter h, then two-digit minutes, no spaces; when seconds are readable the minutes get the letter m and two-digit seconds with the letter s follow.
2h42
